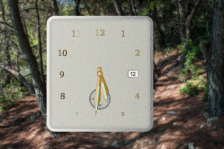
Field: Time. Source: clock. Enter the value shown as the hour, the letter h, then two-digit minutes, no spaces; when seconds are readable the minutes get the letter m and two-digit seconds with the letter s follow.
5h31
